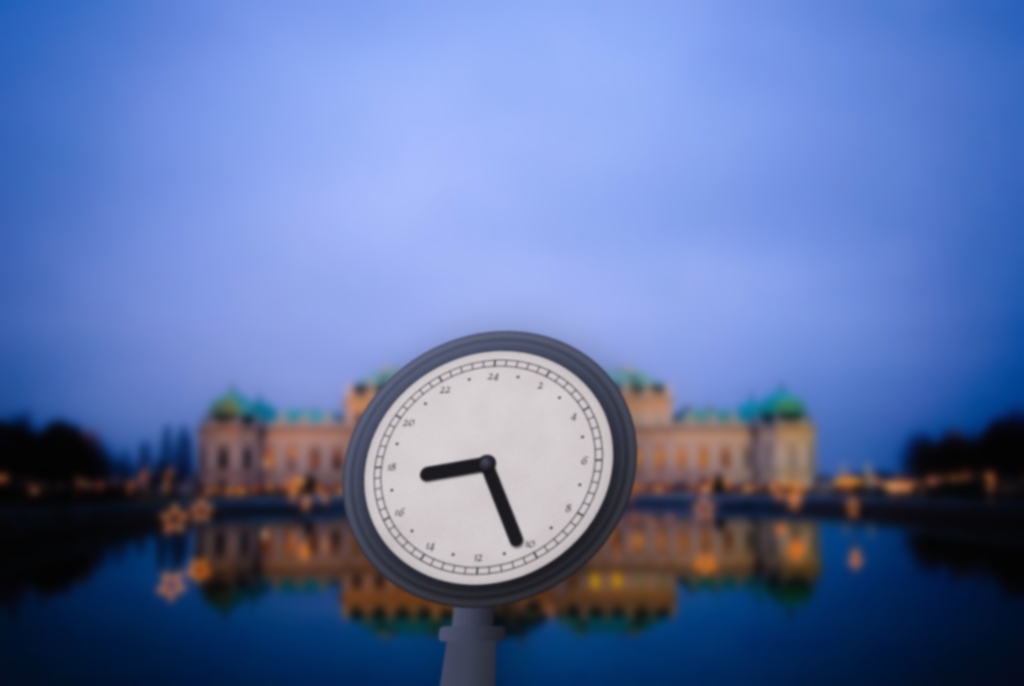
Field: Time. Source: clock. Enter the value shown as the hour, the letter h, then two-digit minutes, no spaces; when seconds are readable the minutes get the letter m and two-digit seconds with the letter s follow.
17h26
